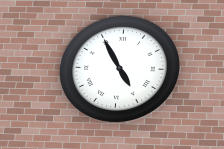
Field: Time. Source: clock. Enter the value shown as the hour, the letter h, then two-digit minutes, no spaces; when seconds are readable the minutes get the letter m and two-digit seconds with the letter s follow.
4h55
